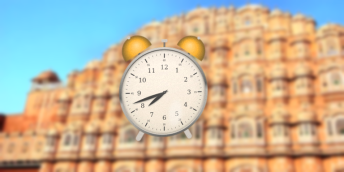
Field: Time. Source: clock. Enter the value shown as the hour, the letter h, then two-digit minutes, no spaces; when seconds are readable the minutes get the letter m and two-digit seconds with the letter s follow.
7h42
